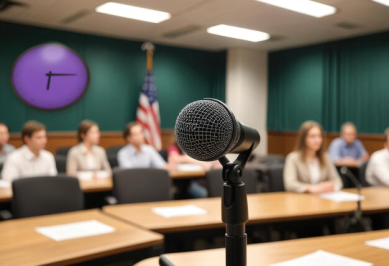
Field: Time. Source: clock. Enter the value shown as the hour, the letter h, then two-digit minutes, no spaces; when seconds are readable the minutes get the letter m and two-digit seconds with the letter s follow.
6h15
